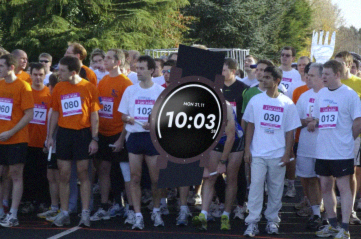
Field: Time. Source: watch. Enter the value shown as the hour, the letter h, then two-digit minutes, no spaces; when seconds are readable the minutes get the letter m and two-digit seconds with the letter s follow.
10h03
